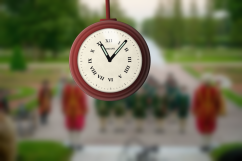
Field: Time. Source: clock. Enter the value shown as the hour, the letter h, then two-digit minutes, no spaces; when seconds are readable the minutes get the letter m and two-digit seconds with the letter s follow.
11h07
